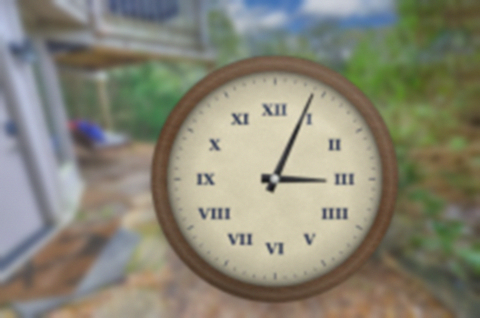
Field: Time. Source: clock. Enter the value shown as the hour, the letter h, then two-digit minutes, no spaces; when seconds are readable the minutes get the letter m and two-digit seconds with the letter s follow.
3h04
